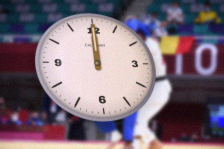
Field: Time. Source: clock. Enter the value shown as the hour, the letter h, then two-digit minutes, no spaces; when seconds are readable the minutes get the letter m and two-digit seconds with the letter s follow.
12h00
